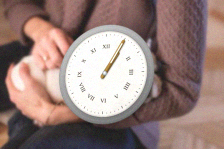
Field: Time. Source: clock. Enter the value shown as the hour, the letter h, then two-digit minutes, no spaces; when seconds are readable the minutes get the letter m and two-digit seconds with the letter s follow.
1h05
